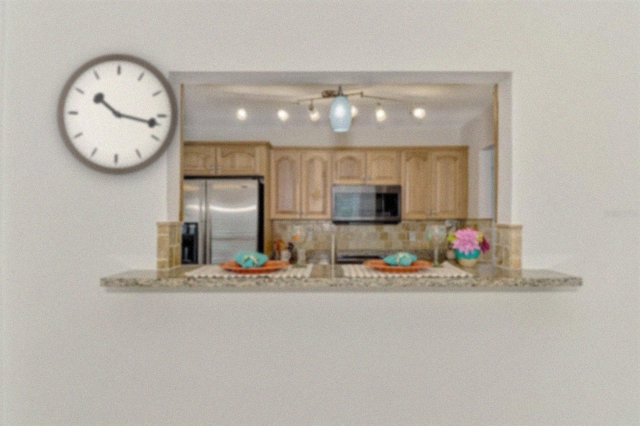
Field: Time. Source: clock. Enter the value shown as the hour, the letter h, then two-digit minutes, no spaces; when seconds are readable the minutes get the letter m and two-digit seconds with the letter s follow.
10h17
